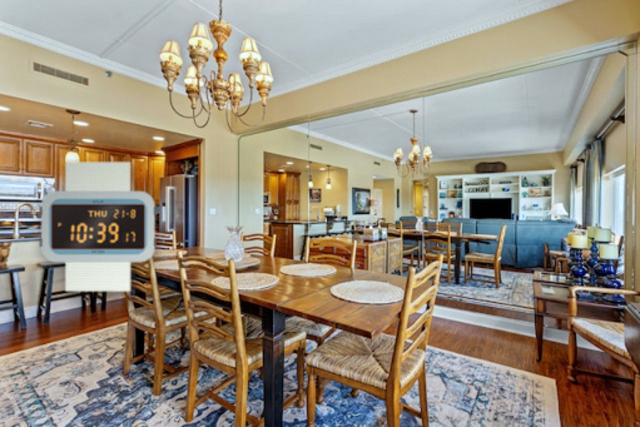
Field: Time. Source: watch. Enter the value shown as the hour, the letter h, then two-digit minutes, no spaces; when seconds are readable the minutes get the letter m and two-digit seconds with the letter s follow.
10h39m17s
